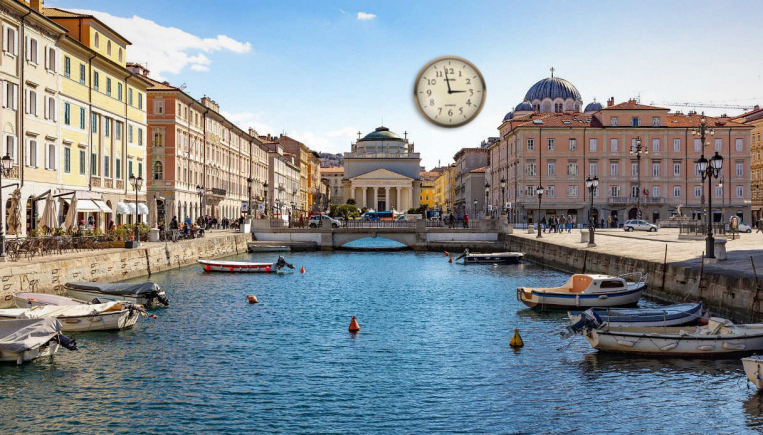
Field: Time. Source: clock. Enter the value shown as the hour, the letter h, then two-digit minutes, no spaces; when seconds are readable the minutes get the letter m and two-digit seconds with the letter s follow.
2h58
